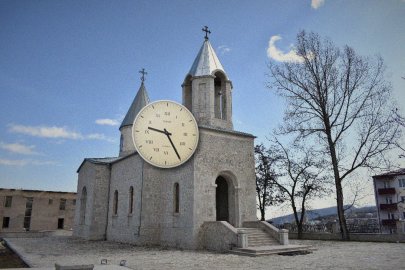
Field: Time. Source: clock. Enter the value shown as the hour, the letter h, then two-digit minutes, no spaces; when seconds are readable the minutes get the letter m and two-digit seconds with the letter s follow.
9h25
